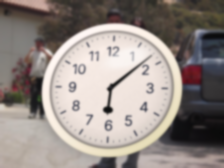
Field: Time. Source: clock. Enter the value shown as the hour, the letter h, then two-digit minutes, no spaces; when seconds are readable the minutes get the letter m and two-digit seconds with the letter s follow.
6h08
